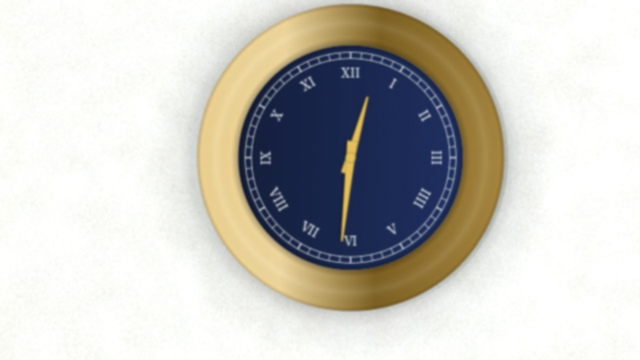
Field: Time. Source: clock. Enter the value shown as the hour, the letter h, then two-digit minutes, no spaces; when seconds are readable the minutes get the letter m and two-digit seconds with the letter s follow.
12h31
